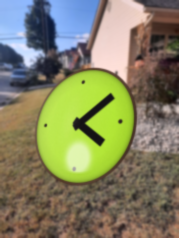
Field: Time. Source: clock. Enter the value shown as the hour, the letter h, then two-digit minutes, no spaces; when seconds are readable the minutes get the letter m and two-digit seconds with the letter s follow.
4h09
